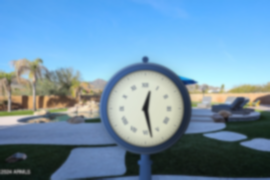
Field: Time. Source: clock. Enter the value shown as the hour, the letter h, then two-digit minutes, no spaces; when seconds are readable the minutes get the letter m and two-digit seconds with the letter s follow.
12h28
